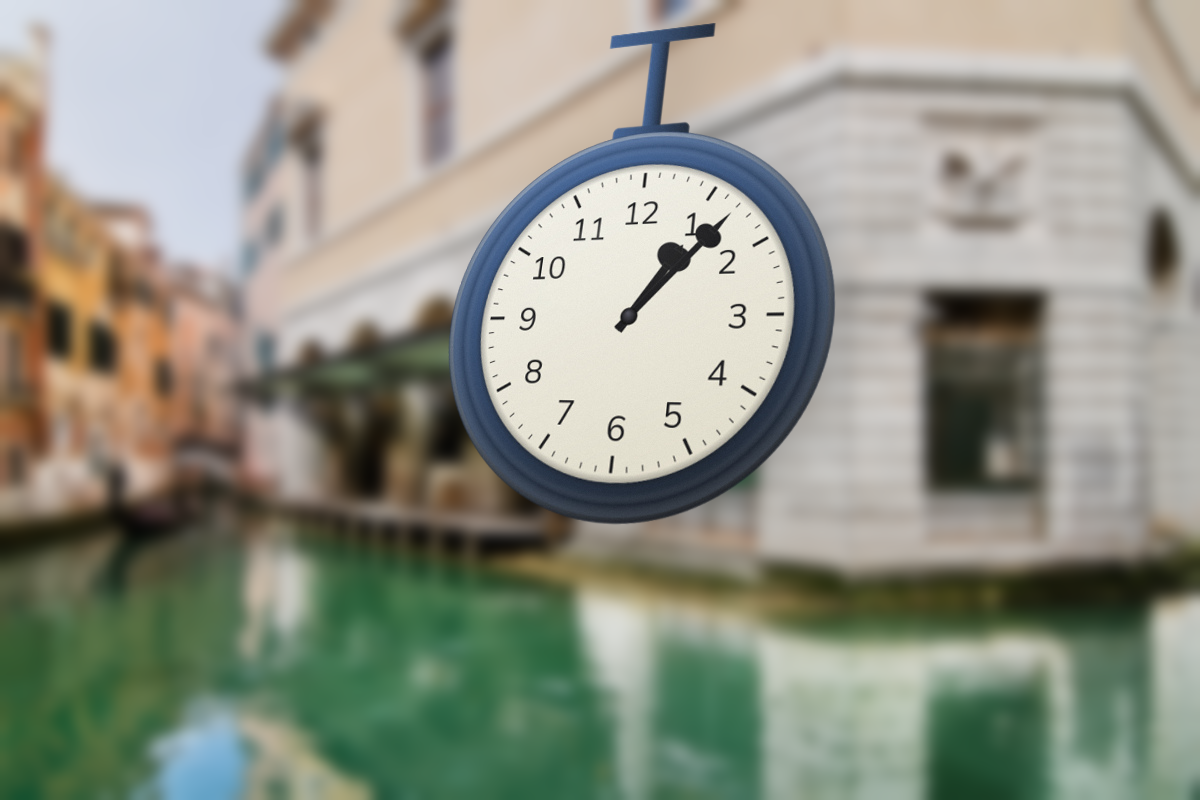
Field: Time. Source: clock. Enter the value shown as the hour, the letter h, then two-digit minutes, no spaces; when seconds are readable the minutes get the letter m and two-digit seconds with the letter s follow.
1h07
